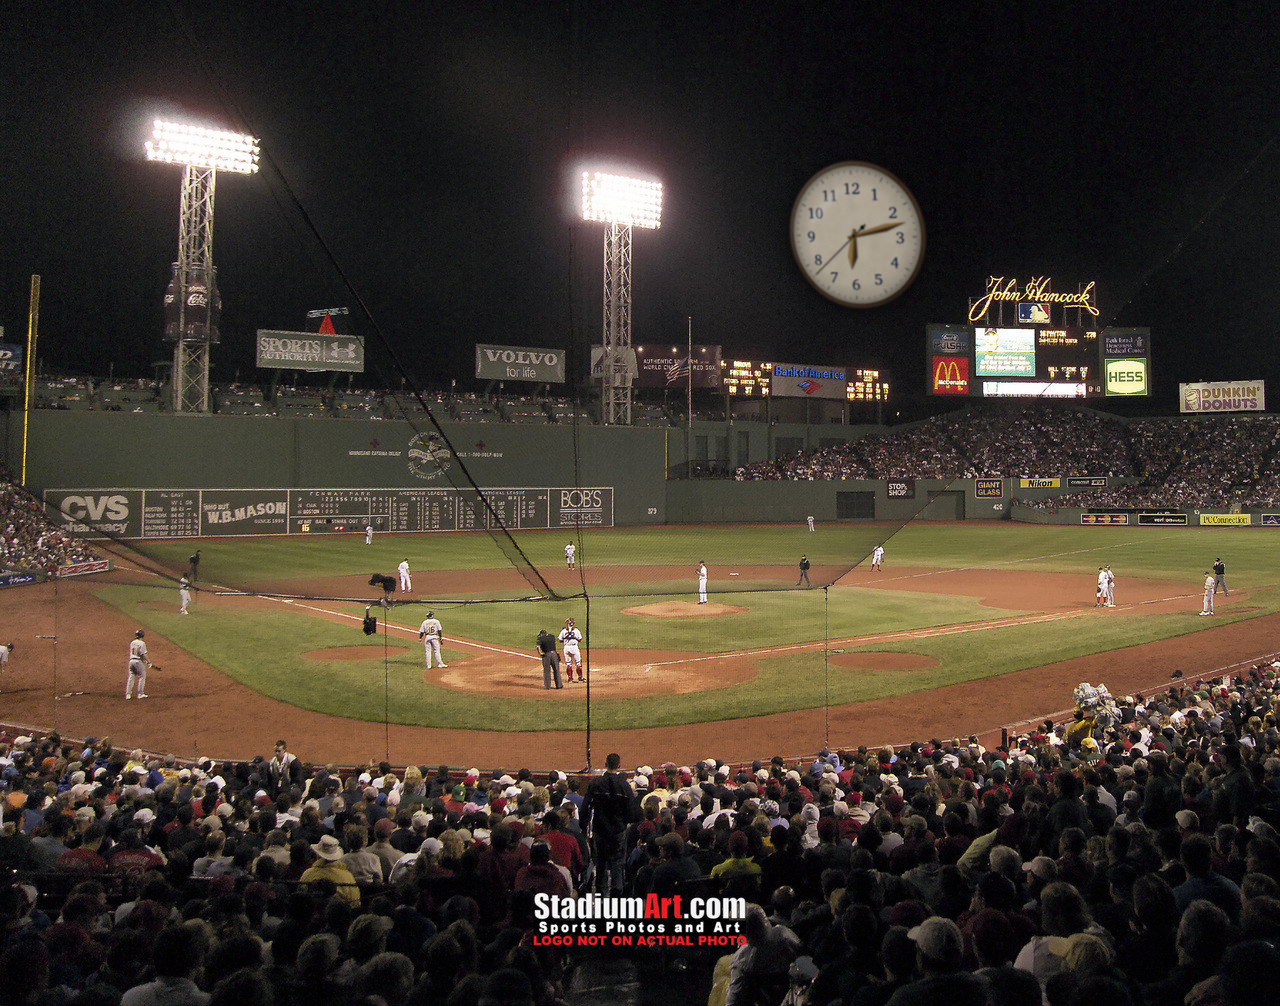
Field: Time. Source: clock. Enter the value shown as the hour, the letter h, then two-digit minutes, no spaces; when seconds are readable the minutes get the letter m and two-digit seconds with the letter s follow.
6h12m38s
